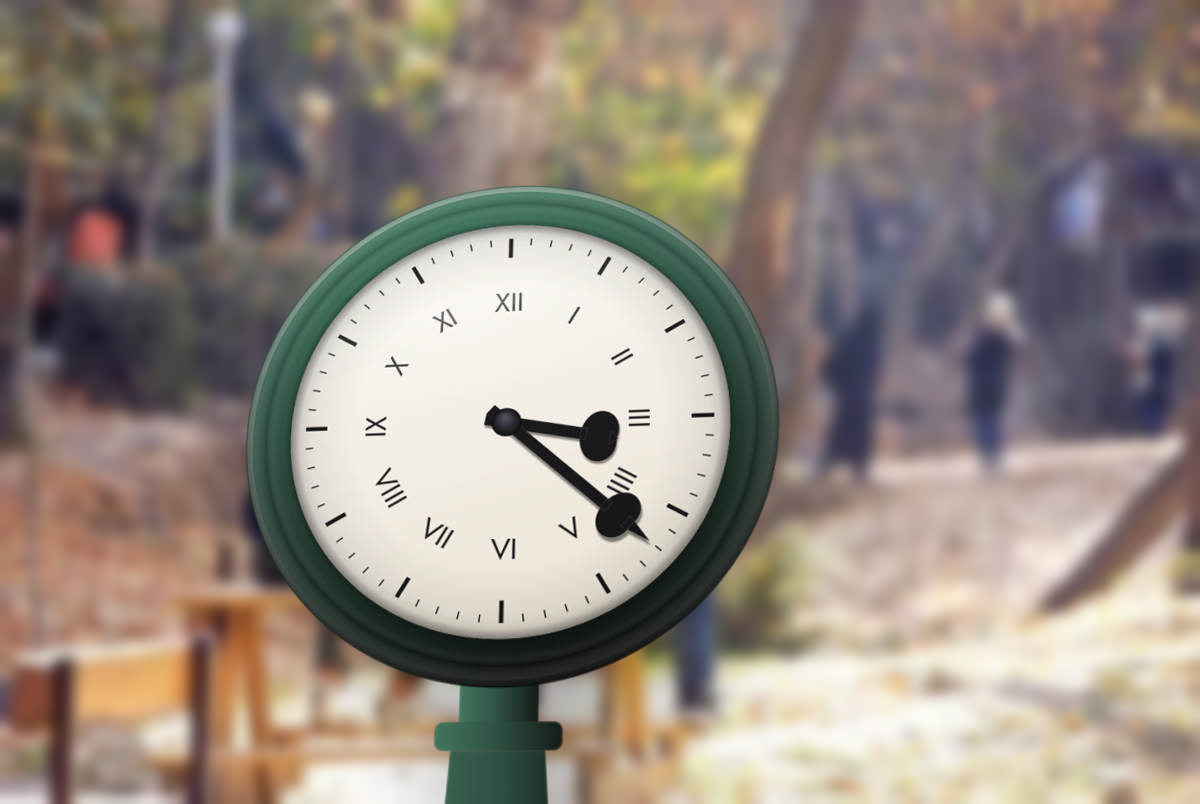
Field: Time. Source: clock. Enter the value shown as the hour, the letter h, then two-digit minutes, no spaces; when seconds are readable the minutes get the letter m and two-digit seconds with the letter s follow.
3h22
